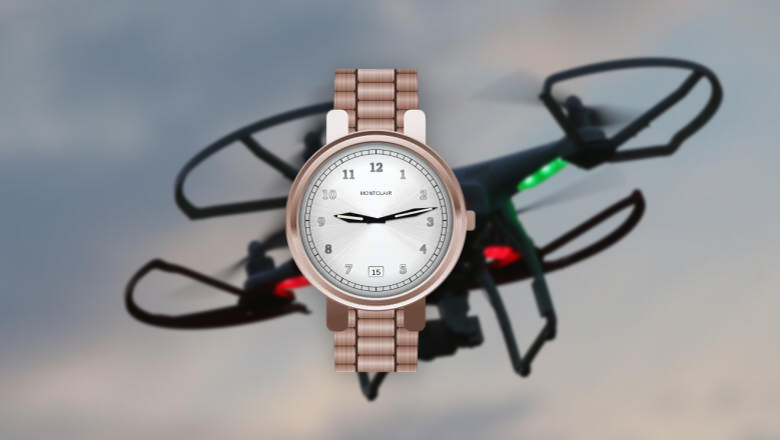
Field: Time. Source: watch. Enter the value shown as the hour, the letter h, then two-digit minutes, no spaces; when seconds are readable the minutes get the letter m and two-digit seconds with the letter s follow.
9h13
